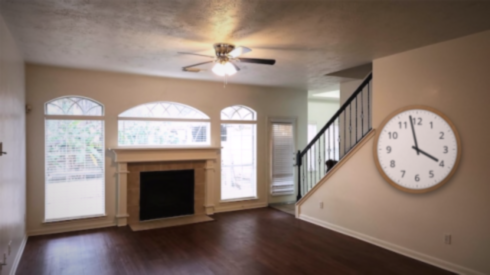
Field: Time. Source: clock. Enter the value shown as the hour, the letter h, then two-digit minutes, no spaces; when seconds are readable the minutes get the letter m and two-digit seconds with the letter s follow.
3h58
